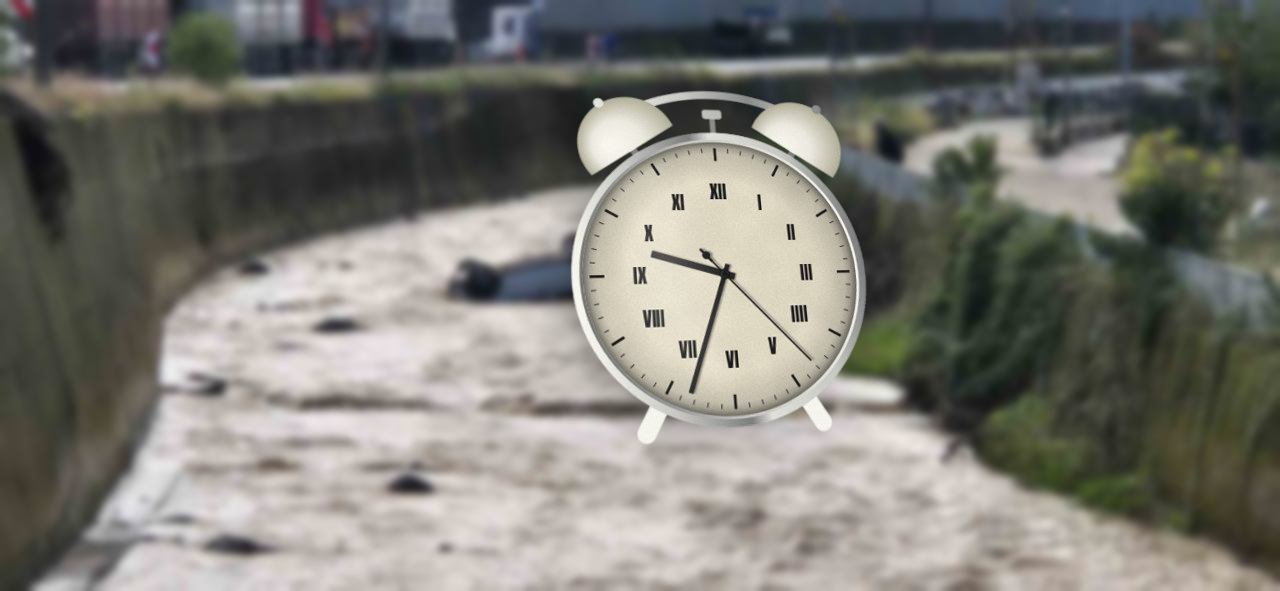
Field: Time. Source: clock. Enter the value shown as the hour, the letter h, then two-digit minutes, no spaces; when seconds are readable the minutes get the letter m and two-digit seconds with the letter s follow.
9h33m23s
